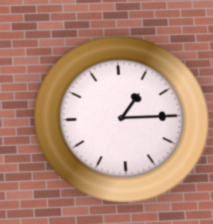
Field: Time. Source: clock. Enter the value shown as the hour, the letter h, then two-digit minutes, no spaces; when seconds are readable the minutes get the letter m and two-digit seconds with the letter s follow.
1h15
